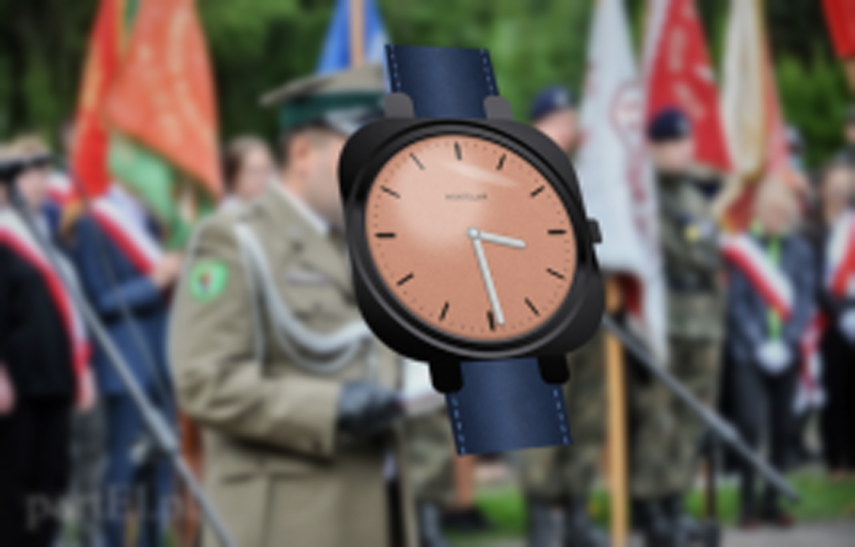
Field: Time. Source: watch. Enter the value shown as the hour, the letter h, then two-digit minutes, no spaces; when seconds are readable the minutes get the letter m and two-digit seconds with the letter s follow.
3h29
